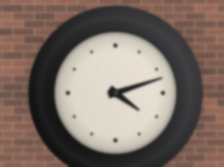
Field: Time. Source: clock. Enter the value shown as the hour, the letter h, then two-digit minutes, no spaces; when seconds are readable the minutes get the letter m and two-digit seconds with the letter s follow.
4h12
